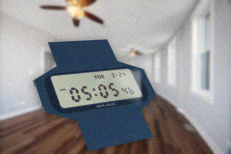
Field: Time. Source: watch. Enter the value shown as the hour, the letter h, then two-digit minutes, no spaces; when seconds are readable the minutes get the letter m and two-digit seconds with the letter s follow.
5h05m46s
